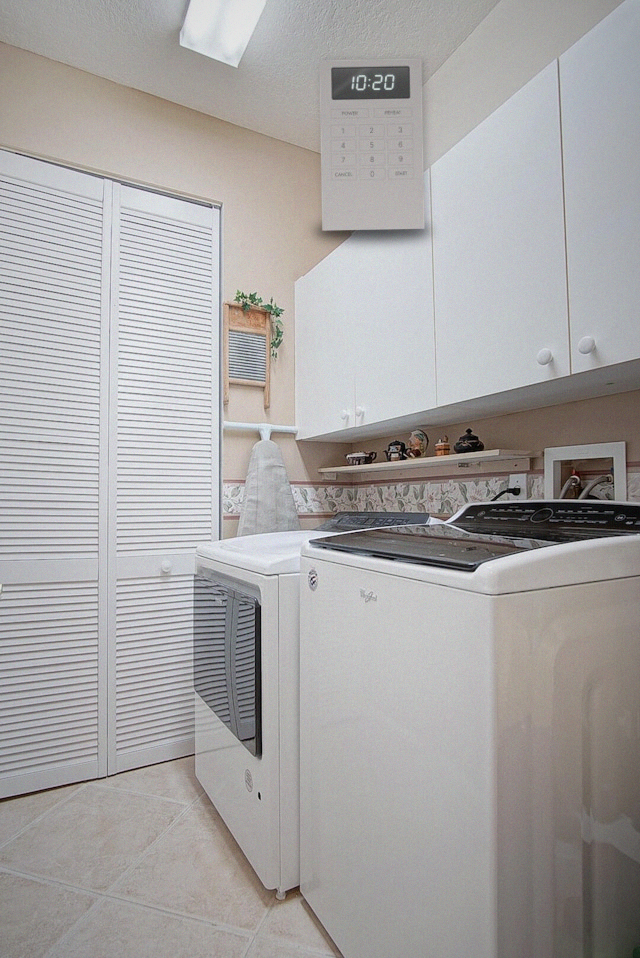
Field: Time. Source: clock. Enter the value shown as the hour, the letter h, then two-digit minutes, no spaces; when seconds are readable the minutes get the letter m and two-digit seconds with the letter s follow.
10h20
